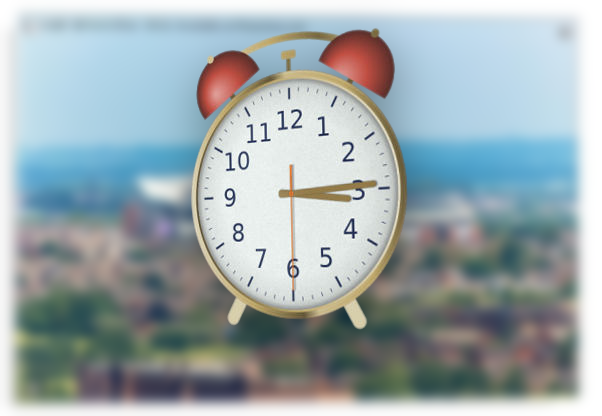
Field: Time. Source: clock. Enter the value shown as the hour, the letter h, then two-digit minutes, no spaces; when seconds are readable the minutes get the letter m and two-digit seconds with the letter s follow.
3h14m30s
